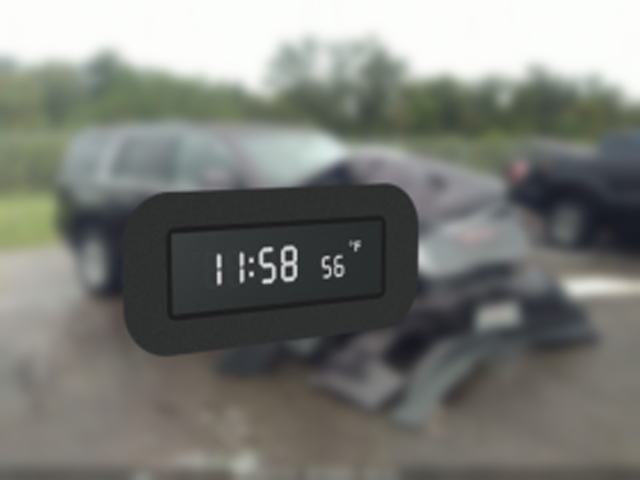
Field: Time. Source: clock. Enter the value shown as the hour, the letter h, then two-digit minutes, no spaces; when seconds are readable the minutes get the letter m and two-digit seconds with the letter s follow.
11h58
